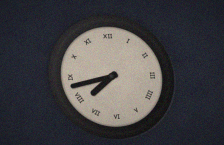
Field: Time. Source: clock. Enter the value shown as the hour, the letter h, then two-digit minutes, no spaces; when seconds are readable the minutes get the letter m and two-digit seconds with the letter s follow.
7h43
